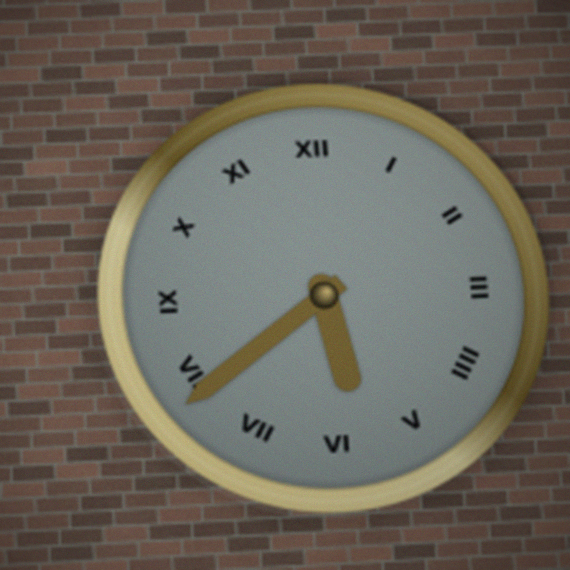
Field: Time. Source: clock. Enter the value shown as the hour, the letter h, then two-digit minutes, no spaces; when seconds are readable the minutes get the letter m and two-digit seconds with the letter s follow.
5h39
